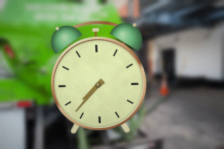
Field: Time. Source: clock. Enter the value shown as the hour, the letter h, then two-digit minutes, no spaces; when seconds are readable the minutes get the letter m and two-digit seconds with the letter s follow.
7h37
